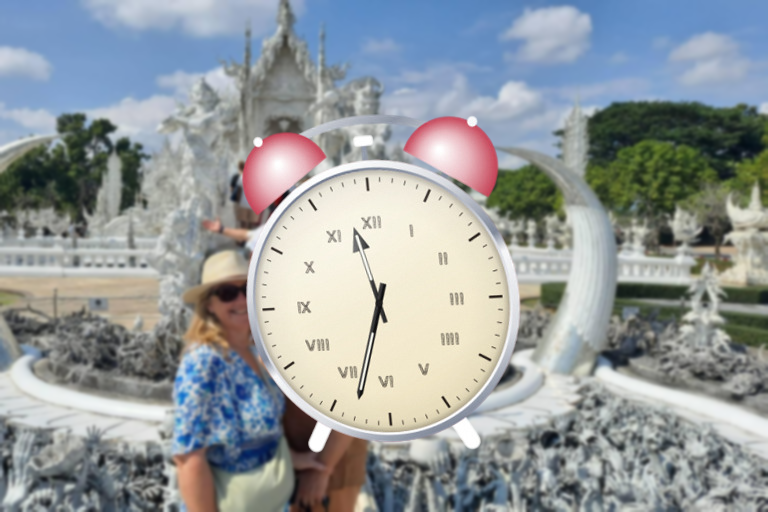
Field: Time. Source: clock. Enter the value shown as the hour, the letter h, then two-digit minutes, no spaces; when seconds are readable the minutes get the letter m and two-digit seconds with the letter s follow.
11h33
